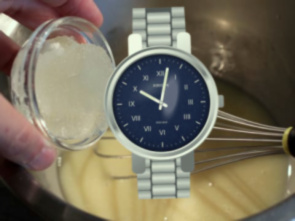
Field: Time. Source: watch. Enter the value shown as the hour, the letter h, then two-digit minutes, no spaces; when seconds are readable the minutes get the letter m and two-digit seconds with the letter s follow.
10h02
